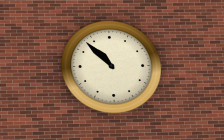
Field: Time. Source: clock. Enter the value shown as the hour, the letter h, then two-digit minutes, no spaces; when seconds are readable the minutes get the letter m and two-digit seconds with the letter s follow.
10h53
